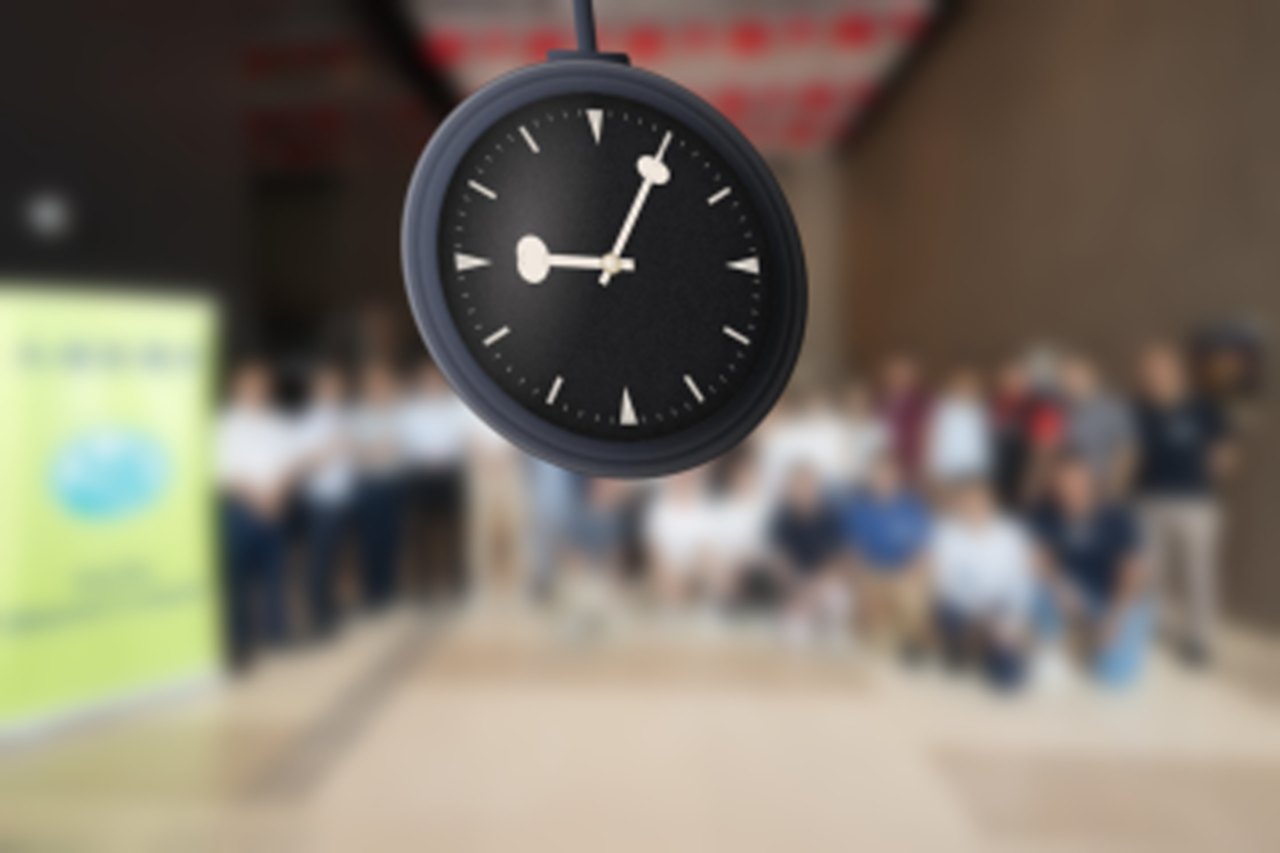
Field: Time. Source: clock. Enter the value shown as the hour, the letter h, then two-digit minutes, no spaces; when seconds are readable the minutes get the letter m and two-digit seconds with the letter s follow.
9h05
